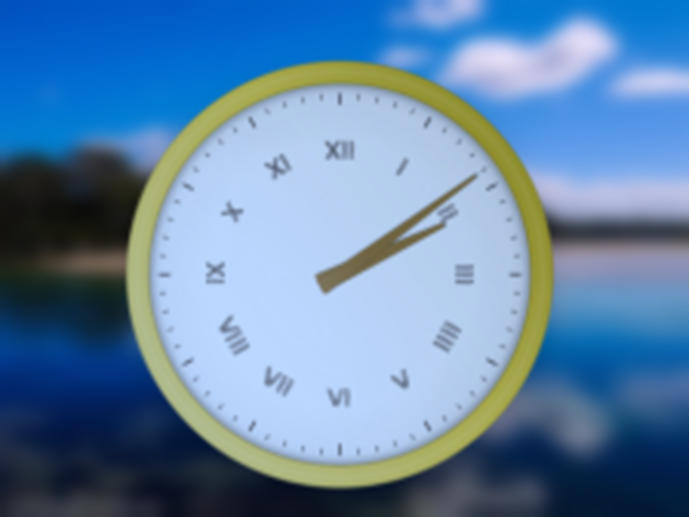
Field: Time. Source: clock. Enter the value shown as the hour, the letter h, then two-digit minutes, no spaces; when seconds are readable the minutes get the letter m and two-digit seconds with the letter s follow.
2h09
